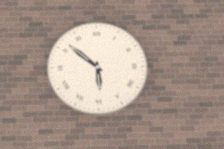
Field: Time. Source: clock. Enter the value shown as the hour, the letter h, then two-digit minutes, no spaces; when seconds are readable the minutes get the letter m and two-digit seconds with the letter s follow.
5h52
